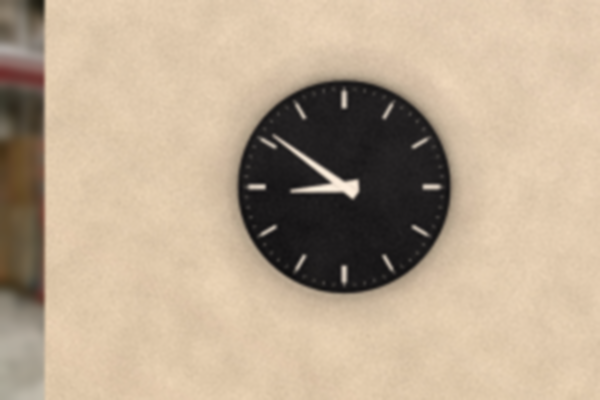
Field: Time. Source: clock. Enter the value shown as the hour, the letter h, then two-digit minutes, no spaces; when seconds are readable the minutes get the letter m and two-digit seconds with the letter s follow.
8h51
